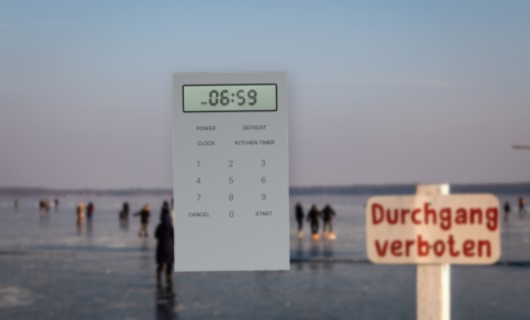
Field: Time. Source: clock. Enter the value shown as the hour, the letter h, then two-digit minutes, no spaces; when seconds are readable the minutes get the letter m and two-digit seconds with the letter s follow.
6h59
